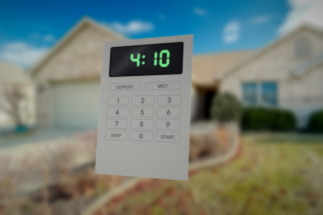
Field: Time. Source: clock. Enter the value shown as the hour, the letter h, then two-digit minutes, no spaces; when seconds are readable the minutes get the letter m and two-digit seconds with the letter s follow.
4h10
